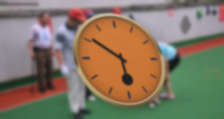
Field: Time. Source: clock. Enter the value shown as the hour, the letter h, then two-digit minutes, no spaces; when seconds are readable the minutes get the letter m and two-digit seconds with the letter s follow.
5h51
